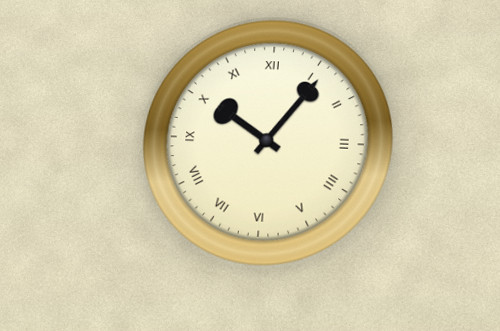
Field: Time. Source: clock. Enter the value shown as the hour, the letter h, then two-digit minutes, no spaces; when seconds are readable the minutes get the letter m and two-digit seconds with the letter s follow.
10h06
